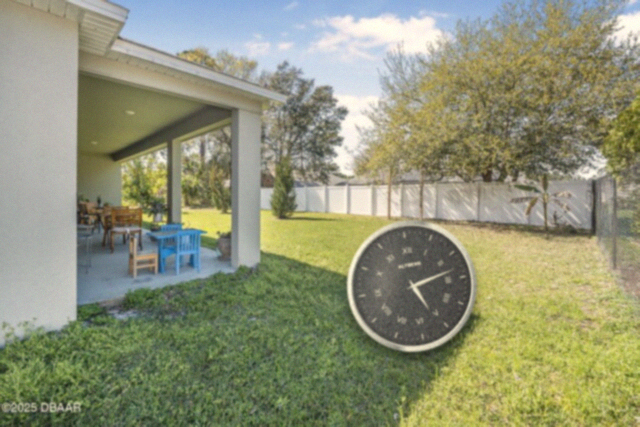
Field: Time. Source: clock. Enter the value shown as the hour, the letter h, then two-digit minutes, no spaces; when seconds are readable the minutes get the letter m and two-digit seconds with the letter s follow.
5h13
